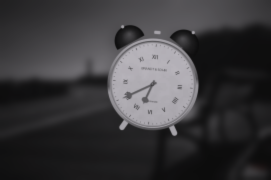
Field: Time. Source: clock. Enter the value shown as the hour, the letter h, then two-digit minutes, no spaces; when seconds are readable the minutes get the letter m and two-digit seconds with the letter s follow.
6h40
